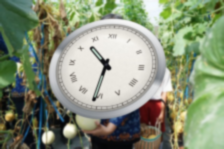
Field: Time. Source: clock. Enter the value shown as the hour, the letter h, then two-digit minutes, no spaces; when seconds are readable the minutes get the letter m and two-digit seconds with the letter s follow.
10h31
